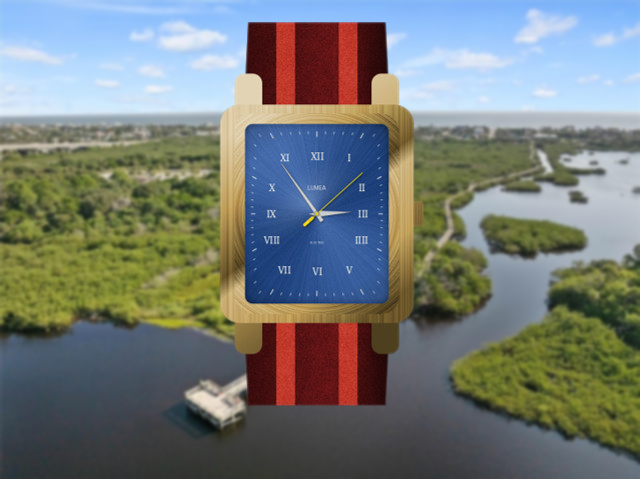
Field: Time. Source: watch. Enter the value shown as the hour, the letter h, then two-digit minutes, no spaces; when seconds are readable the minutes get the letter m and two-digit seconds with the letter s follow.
2h54m08s
